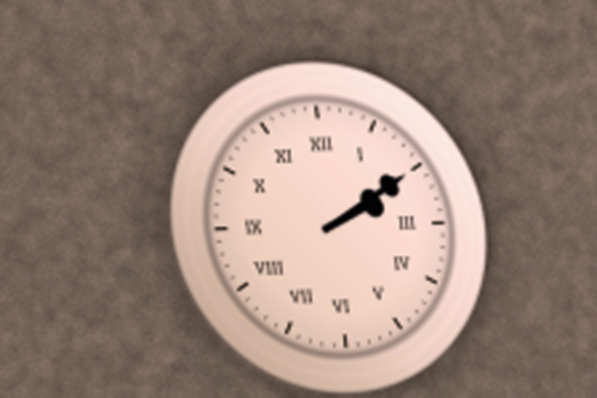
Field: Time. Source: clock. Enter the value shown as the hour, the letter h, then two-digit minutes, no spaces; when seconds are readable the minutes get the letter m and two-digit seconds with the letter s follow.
2h10
